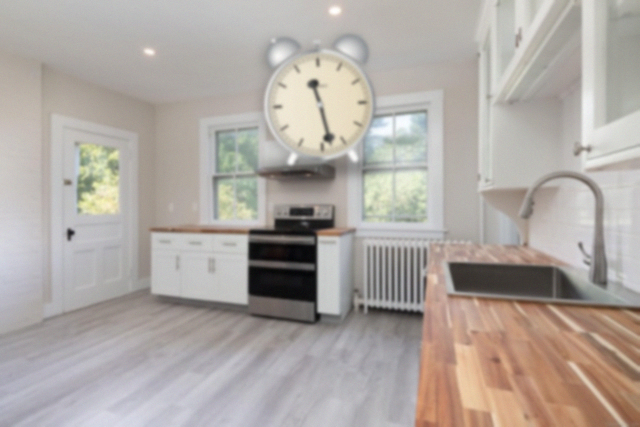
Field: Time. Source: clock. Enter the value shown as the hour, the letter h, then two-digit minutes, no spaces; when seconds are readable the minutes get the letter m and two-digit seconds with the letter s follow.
11h28
